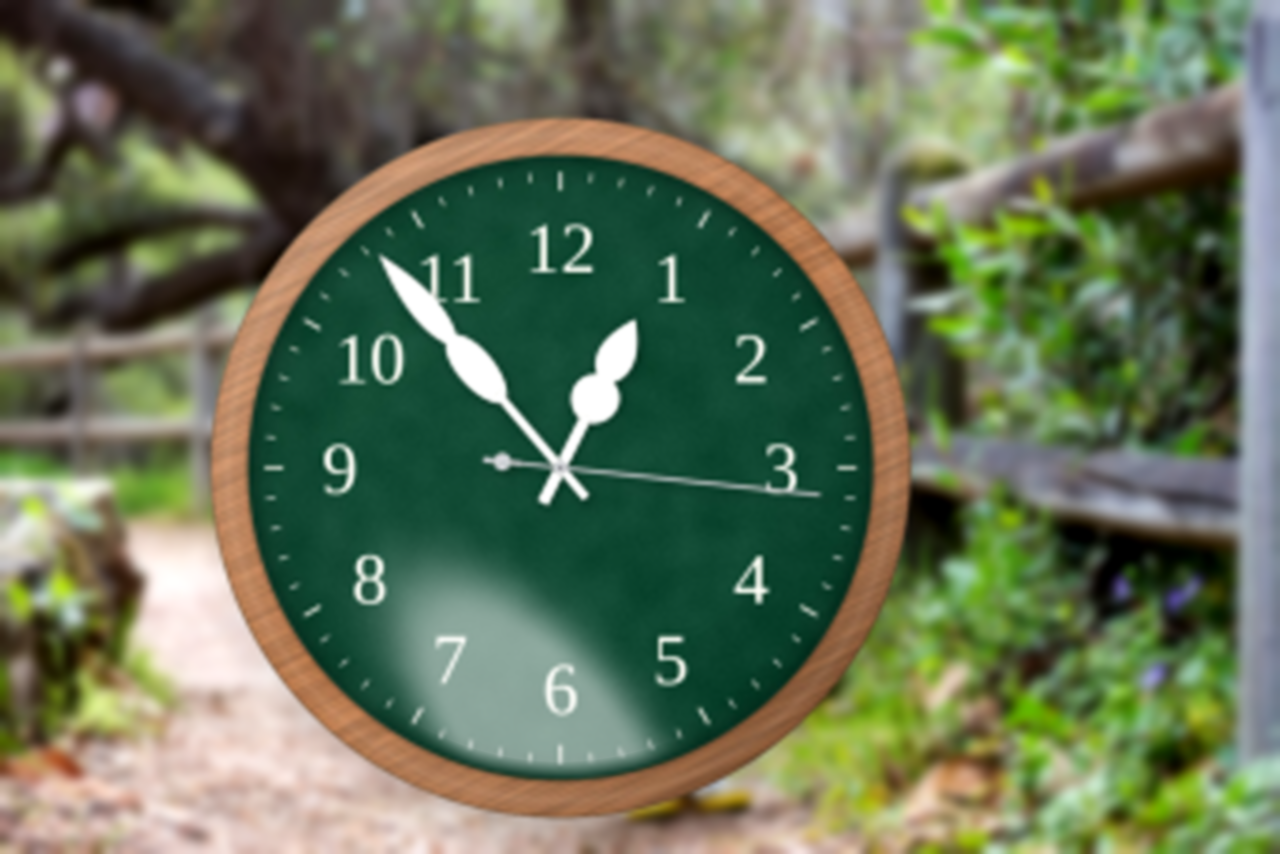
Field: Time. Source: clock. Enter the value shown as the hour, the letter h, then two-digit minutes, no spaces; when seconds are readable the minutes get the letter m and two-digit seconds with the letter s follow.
12h53m16s
